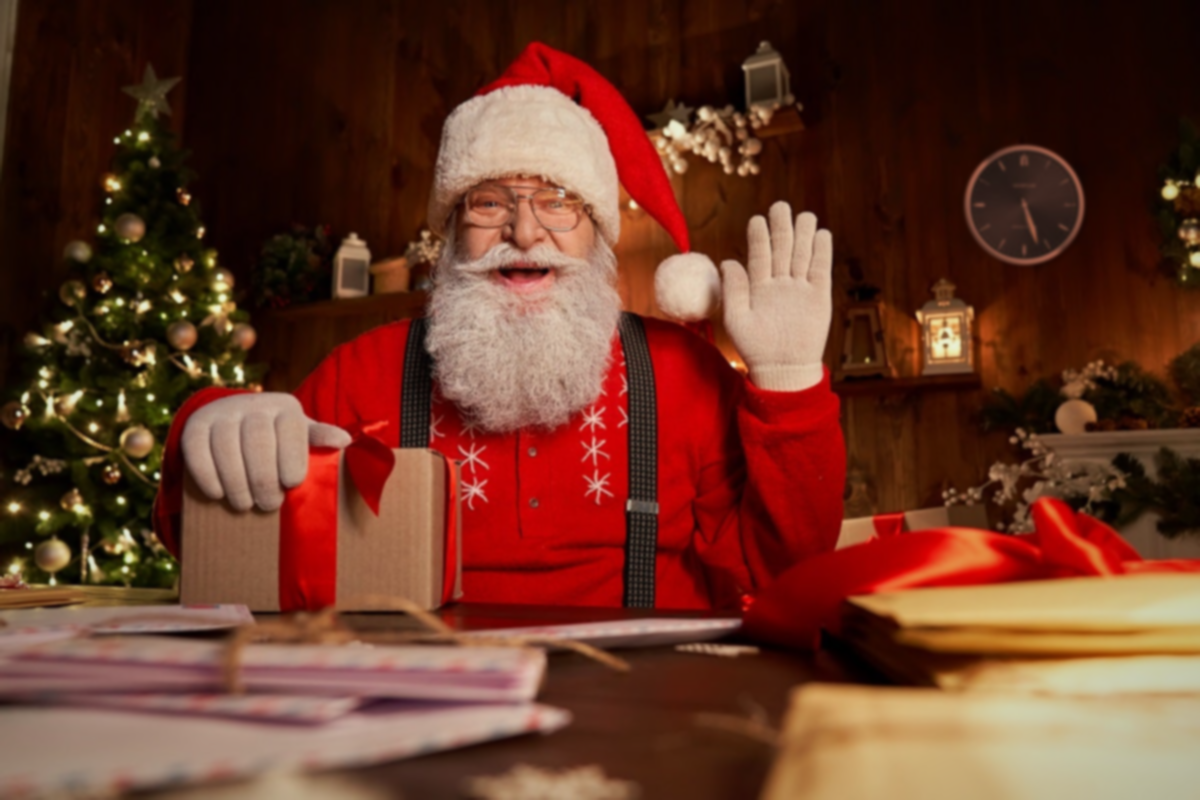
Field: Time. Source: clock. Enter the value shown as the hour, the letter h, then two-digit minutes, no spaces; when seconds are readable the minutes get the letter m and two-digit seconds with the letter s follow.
5h27
